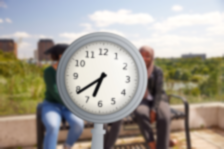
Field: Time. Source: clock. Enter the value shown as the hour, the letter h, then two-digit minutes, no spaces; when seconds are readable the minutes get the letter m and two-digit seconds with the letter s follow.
6h39
